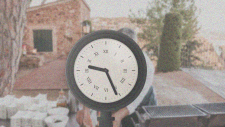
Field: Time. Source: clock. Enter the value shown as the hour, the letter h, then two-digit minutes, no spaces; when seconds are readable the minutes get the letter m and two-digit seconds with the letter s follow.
9h26
